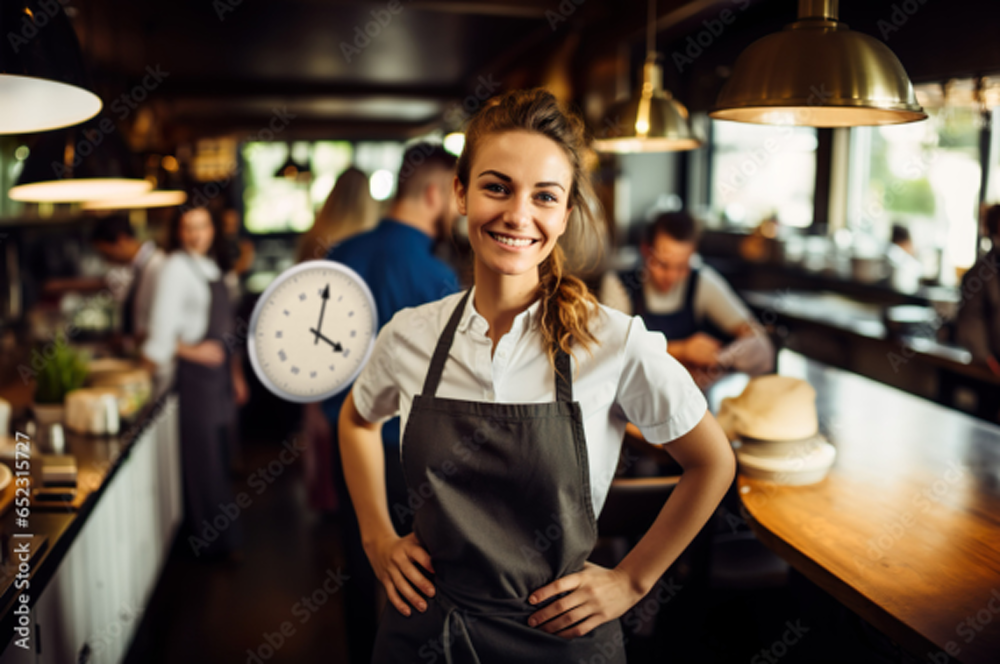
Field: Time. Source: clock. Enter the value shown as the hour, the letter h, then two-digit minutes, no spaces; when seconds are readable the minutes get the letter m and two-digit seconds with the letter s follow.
4h01
